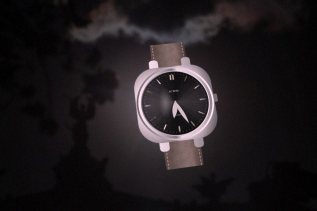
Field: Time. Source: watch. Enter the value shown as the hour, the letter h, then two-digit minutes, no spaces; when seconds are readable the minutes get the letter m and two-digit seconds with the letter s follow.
6h26
